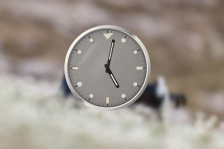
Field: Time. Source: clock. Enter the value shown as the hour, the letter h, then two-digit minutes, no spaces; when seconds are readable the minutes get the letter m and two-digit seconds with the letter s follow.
5h02
